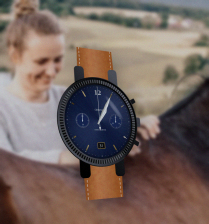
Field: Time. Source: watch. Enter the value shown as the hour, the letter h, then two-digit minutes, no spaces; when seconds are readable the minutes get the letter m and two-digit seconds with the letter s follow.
1h05
